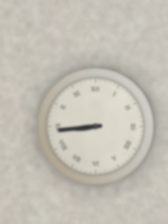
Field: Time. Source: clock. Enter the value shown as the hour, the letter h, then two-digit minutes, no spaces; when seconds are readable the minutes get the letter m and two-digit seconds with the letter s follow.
8h44
